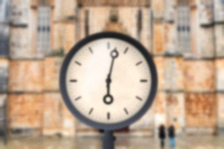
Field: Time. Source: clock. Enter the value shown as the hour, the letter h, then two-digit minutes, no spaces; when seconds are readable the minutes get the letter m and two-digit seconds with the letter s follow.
6h02
